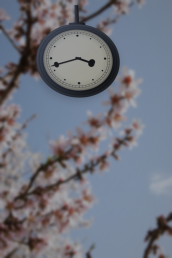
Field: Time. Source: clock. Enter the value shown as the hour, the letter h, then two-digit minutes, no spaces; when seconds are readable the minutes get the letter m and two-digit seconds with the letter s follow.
3h42
